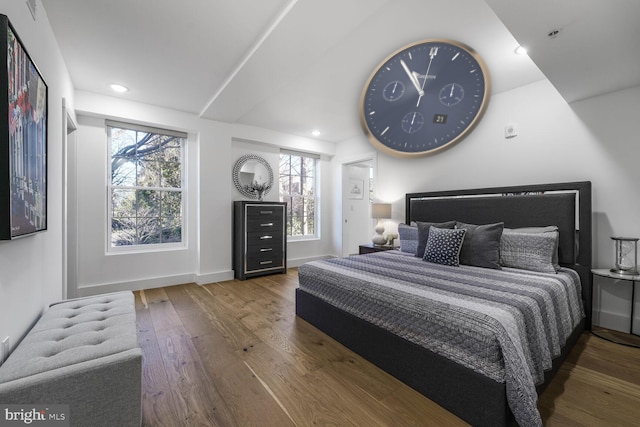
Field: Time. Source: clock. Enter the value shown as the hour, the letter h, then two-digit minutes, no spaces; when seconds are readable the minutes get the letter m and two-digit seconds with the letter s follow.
10h53
